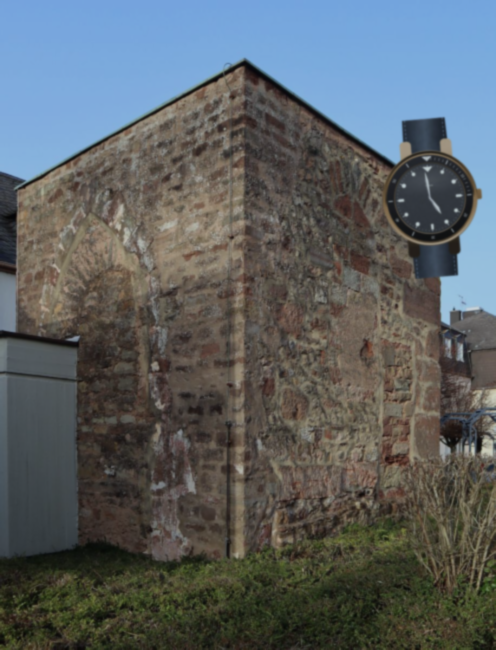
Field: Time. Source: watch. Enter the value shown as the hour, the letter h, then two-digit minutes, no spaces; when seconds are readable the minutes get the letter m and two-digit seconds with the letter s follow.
4h59
